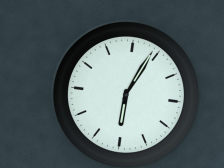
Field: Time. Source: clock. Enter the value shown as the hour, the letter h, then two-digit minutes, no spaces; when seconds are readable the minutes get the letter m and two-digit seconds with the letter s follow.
6h04
